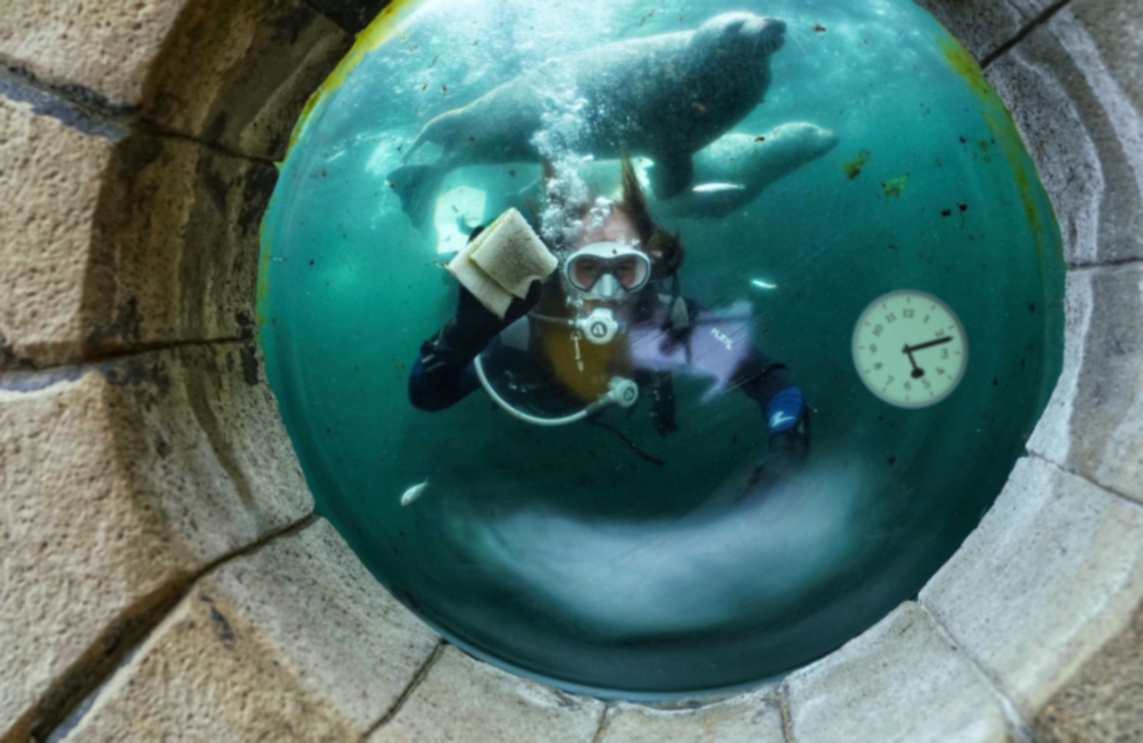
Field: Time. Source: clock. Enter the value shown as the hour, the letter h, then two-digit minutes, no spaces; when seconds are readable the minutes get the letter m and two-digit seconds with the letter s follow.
5h12
